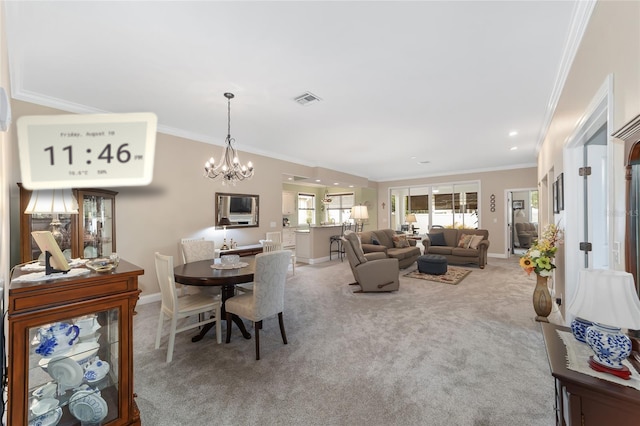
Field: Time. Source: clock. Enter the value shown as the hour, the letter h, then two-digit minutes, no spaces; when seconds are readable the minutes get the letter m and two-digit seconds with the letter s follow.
11h46
